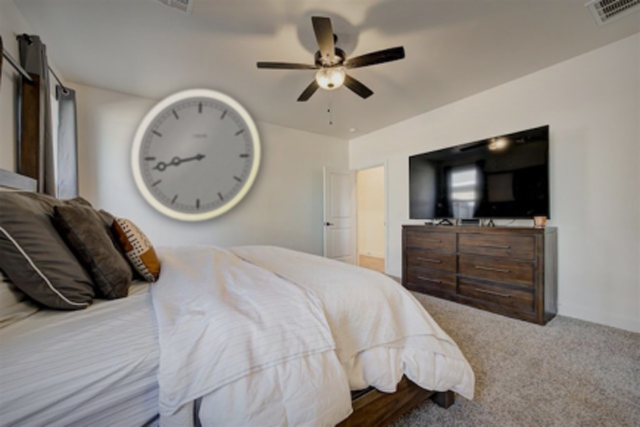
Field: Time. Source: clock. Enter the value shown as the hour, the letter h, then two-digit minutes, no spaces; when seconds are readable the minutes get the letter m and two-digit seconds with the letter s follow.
8h43
